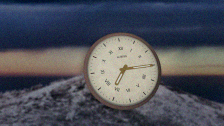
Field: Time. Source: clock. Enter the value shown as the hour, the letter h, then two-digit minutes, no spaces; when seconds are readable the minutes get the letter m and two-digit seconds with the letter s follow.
7h15
